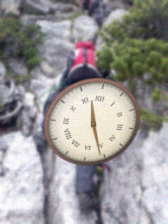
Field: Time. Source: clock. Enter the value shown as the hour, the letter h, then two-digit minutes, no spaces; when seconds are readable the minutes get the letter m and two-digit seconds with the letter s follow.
11h26
